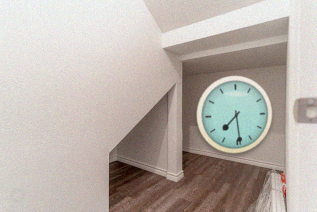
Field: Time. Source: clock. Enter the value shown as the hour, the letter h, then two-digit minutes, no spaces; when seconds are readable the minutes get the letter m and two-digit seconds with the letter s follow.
7h29
